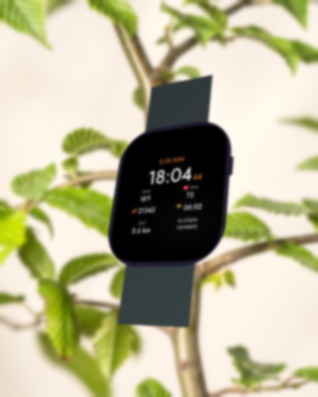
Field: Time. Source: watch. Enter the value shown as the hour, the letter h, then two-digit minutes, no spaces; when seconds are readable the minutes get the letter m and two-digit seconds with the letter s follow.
18h04
